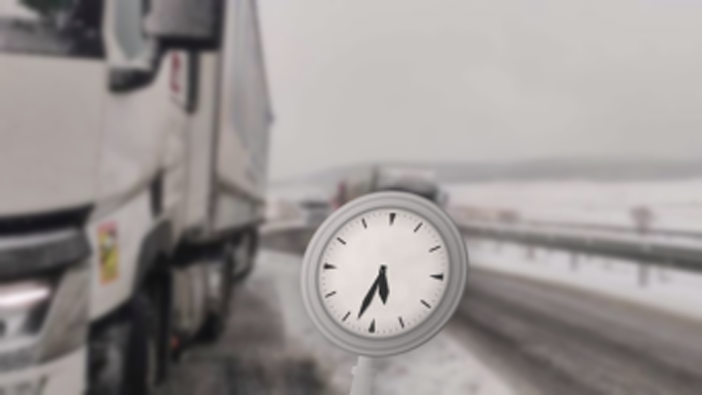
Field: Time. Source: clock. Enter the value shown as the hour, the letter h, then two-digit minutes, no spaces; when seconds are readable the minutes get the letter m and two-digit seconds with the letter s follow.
5h33
